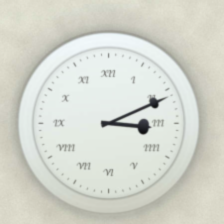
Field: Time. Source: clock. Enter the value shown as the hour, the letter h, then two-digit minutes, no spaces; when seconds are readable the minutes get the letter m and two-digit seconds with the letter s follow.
3h11
